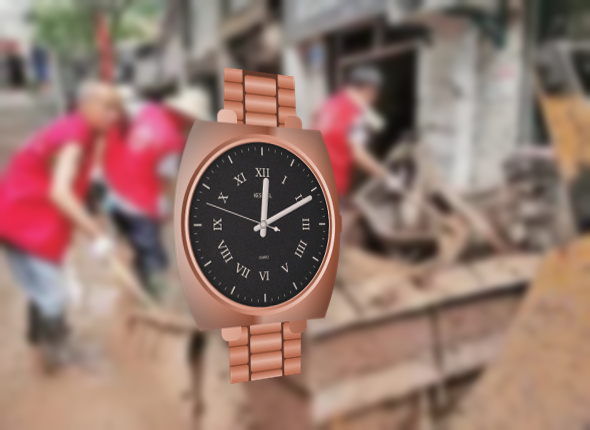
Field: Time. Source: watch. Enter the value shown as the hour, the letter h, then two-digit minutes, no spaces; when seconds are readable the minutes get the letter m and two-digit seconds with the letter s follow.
12h10m48s
